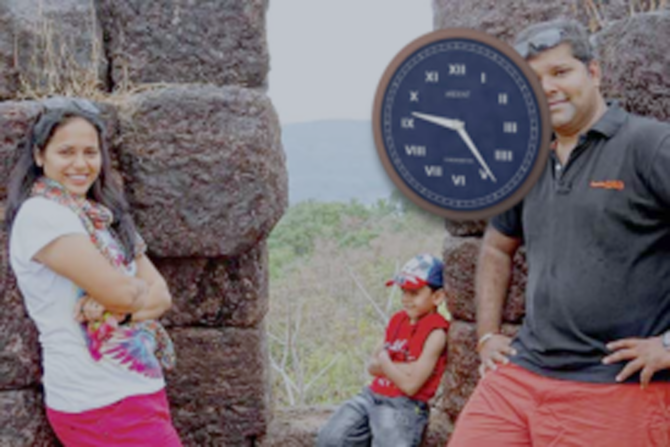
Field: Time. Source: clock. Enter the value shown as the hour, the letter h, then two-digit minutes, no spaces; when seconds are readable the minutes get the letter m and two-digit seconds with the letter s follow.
9h24
